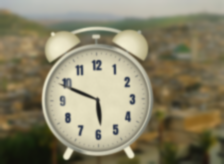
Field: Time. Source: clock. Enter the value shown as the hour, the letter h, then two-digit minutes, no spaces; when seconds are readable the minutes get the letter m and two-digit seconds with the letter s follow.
5h49
